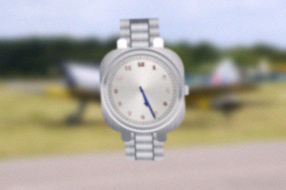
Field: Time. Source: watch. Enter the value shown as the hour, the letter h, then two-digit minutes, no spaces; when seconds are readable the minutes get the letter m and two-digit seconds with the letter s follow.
5h26
